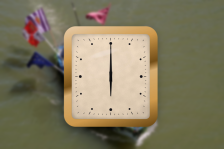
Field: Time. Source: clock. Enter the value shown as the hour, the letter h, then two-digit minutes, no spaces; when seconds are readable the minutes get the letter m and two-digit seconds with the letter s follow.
6h00
